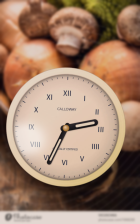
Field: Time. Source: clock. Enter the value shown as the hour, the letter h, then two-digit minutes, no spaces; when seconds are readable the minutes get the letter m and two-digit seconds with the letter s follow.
2h34
